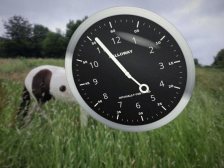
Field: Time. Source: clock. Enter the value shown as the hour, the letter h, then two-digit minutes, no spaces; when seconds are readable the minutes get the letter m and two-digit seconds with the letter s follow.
4h56
